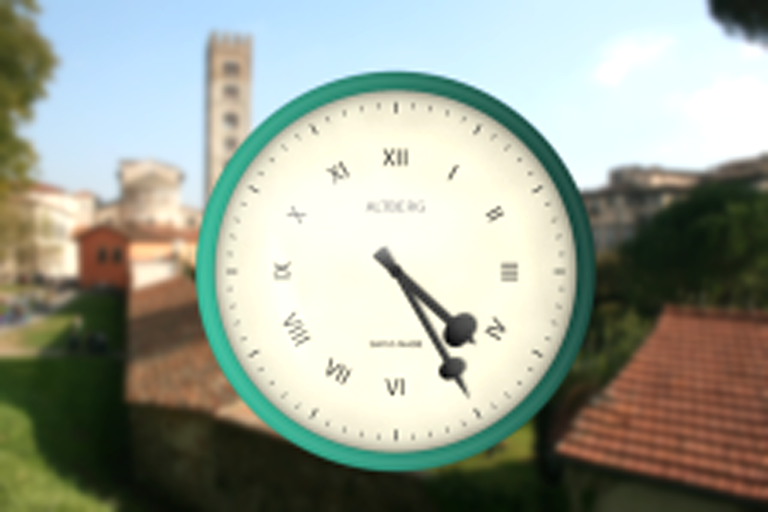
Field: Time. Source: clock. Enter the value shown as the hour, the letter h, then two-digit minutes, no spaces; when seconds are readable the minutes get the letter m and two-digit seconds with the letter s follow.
4h25
